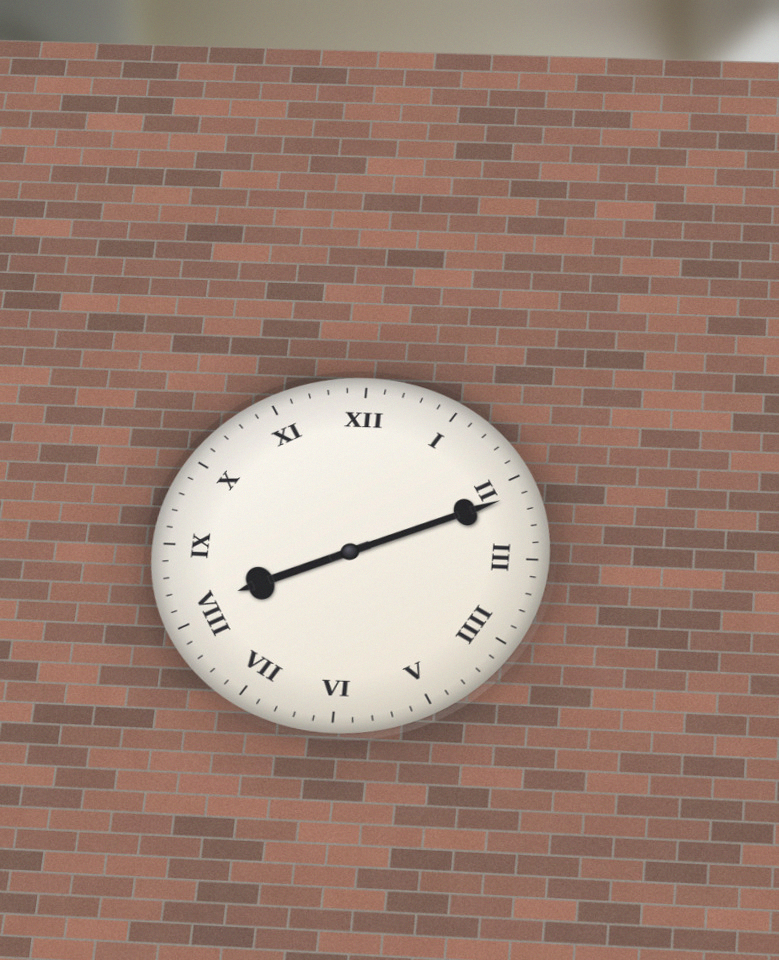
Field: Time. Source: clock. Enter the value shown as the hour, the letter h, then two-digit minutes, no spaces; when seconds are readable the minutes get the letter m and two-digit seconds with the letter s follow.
8h11
